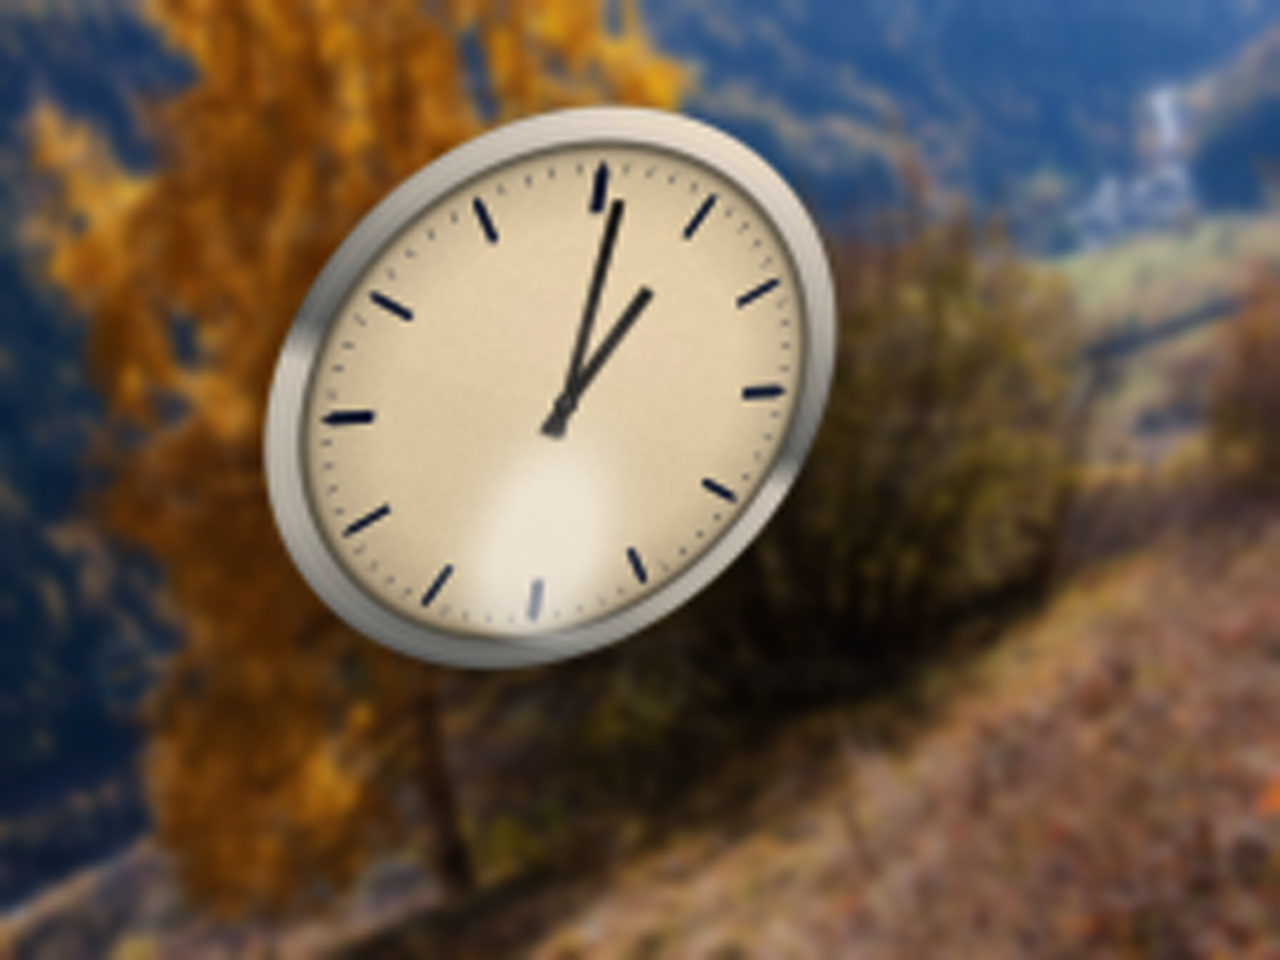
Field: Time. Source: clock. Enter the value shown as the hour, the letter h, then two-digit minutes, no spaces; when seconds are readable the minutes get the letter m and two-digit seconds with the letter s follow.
1h01
